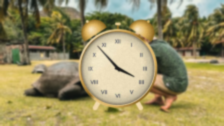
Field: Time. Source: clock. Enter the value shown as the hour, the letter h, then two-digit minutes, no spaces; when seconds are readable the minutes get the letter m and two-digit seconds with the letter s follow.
3h53
